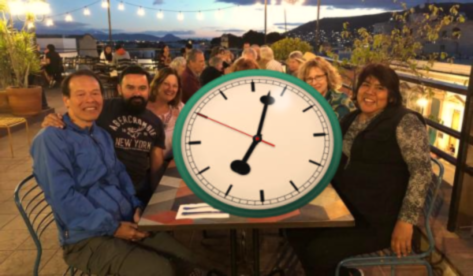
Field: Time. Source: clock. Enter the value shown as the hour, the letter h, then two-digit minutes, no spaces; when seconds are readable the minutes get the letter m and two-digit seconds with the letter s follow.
7h02m50s
